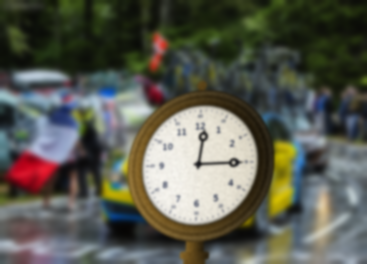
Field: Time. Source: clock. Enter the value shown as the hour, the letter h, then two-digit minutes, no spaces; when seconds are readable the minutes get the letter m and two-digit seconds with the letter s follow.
12h15
